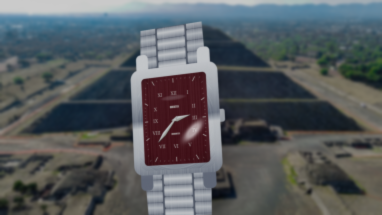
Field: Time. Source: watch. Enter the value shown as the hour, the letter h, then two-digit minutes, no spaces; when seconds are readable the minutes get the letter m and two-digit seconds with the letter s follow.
2h37
